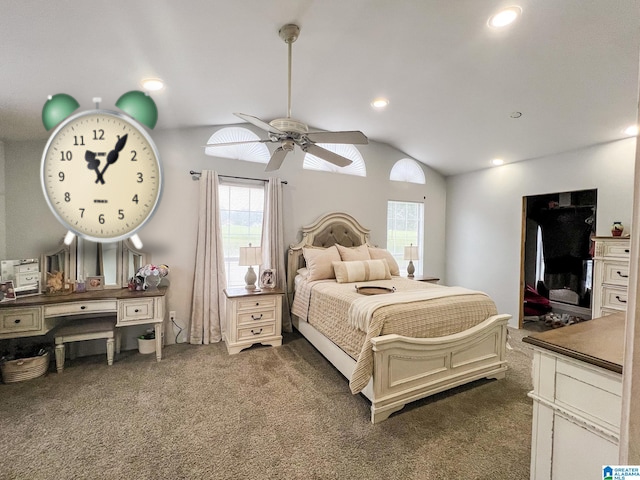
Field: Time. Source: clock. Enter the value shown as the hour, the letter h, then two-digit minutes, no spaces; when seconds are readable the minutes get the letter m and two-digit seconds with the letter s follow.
11h06
